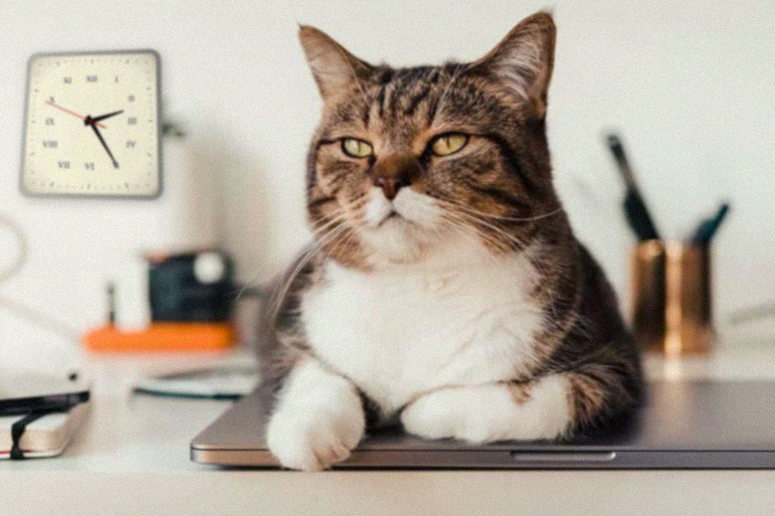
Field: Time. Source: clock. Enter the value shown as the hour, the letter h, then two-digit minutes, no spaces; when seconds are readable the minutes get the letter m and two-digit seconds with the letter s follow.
2h24m49s
